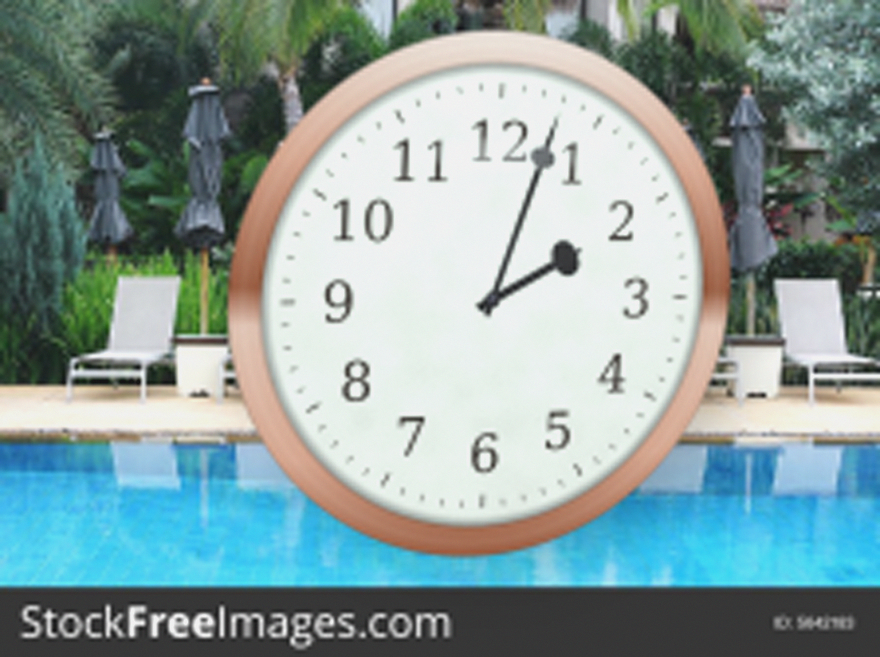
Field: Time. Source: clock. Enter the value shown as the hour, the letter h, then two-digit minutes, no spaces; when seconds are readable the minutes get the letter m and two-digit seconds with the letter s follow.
2h03
